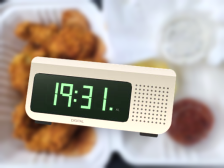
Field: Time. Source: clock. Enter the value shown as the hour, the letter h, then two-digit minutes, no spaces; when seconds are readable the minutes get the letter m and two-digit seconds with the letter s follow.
19h31
